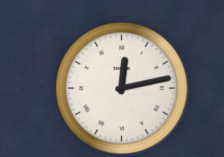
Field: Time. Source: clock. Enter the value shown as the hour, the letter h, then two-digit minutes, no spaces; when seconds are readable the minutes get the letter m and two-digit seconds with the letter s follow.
12h13
